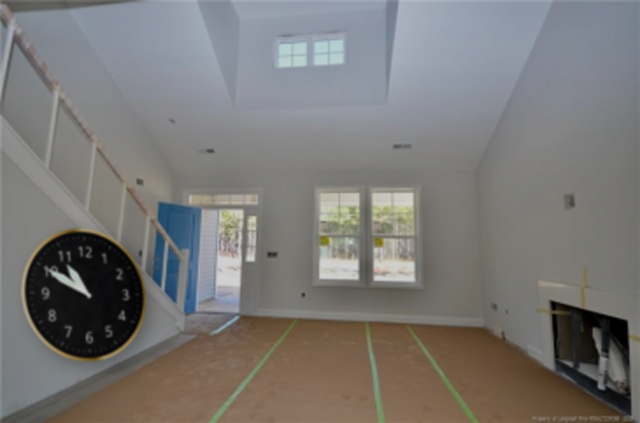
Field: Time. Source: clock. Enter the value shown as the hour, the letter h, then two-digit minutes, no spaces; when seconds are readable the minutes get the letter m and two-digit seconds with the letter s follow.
10h50
